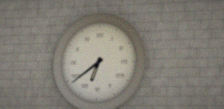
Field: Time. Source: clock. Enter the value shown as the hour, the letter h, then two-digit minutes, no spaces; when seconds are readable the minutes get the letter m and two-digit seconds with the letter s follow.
6h39
